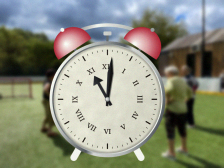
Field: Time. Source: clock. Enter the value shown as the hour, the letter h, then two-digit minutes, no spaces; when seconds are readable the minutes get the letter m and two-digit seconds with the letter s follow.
11h01
